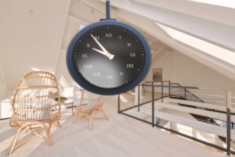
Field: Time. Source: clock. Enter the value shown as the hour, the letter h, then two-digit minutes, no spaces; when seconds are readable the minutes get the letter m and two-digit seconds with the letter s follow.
9h54
